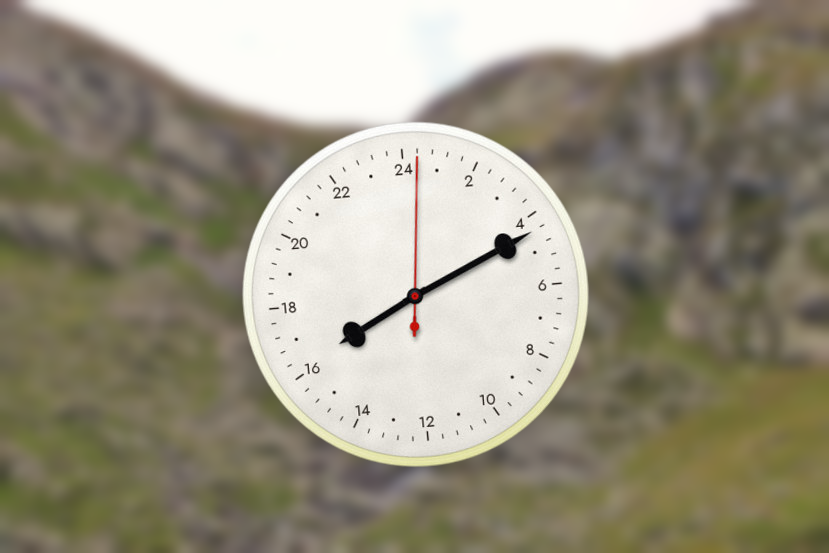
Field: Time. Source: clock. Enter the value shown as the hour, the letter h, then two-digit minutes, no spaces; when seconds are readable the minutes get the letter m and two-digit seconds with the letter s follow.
16h11m01s
